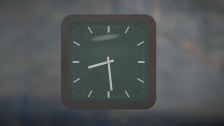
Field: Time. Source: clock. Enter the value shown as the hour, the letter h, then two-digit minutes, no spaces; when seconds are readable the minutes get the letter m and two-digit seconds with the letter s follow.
8h29
